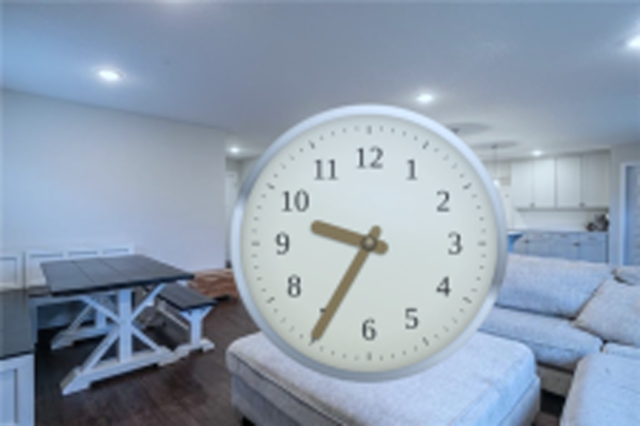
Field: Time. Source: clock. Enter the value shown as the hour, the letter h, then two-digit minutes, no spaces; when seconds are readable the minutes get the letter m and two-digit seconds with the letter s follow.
9h35
